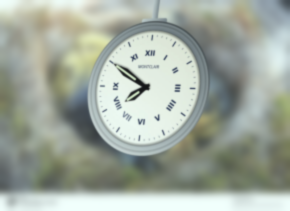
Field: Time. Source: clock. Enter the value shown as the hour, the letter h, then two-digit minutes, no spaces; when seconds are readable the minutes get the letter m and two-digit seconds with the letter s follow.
7h50
